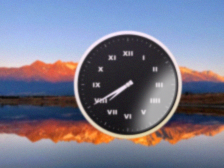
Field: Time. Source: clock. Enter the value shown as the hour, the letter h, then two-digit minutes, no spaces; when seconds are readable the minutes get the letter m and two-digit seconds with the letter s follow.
7h40
